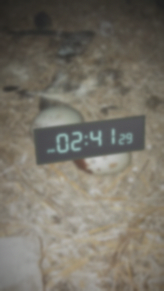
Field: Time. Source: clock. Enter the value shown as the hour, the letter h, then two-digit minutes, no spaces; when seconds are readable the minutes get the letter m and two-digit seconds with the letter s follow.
2h41
